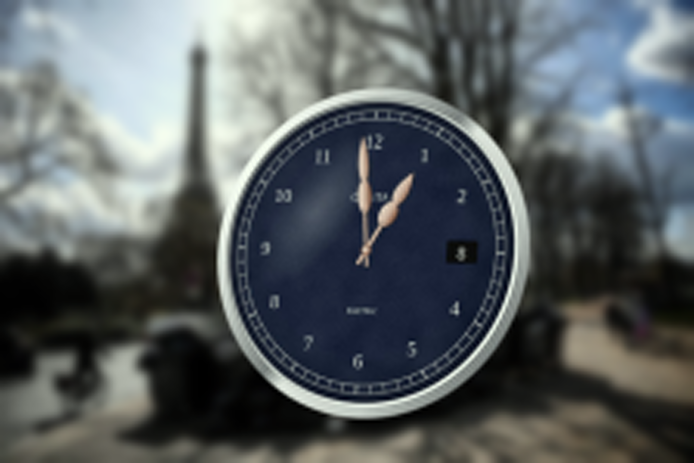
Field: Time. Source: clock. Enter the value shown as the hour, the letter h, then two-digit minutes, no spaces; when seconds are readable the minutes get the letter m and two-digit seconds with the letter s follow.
12h59
